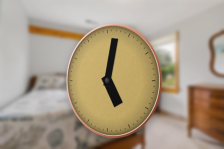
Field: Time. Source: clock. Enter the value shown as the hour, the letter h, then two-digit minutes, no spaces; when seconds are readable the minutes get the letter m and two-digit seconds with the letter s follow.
5h02
